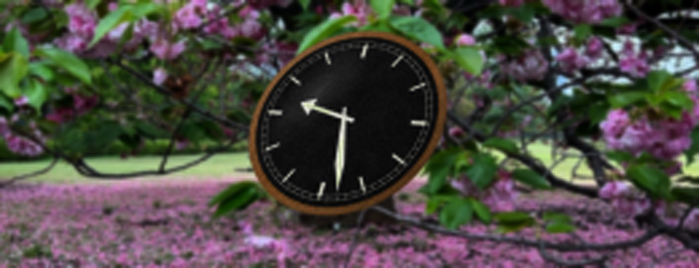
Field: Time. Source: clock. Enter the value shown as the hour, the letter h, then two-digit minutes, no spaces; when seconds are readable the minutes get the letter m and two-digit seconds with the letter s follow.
9h28
